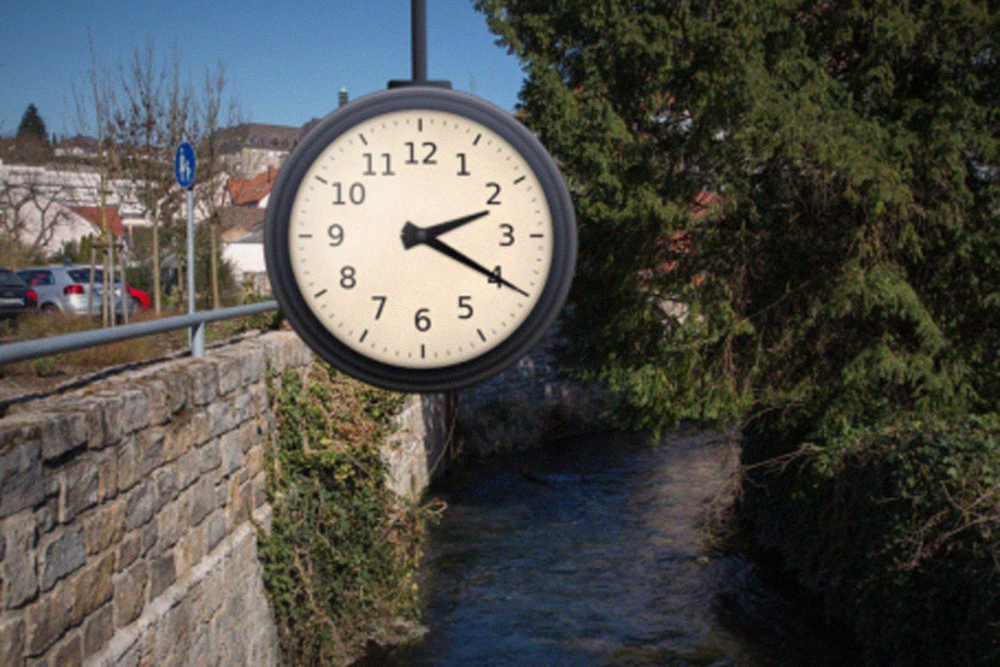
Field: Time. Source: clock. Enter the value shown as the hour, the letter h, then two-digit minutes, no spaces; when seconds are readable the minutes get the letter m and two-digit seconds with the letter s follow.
2h20
